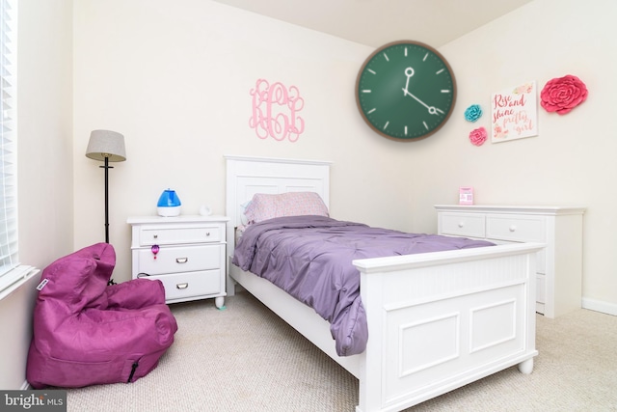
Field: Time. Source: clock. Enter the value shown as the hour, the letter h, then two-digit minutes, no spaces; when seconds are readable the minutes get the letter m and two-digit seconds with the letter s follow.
12h21
